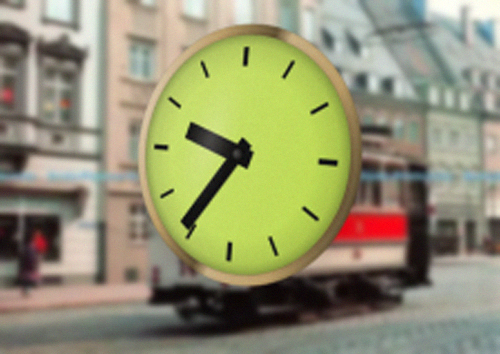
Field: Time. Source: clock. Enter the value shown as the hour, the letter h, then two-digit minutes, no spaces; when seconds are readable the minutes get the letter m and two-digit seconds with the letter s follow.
9h36
